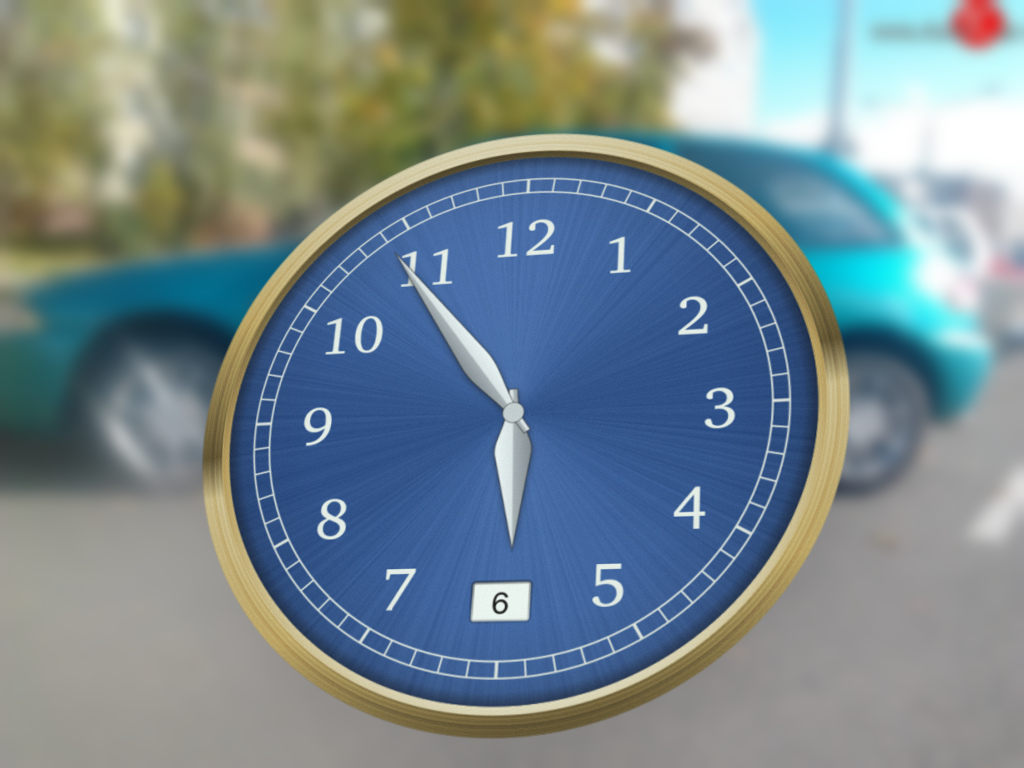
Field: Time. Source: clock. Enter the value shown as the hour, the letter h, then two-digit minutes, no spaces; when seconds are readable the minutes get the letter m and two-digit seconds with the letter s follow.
5h54
